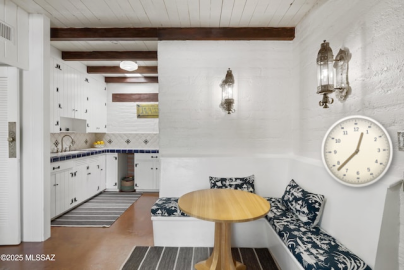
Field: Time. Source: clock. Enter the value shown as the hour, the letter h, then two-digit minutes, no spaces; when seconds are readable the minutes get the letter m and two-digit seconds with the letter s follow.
12h38
